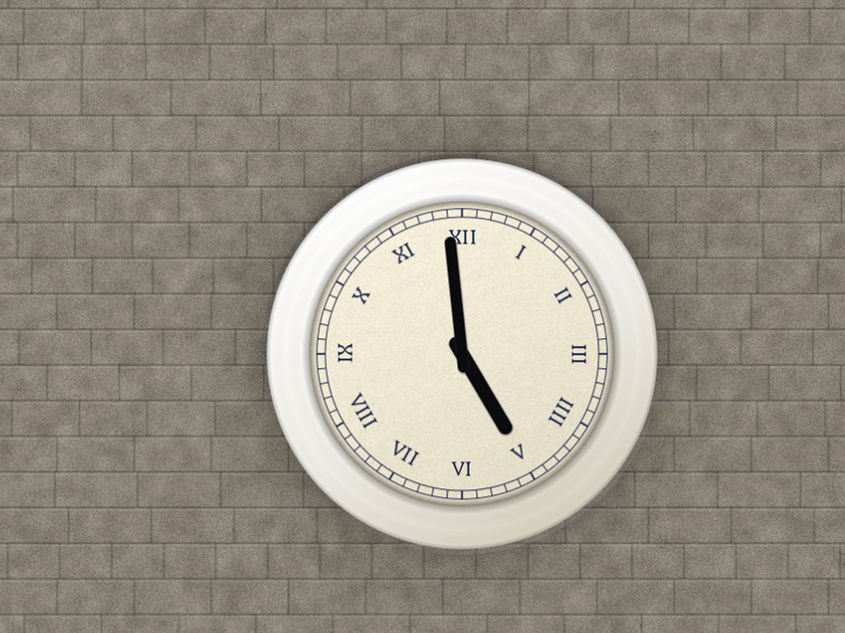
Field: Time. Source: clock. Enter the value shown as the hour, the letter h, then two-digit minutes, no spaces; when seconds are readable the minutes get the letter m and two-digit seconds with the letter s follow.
4h59
